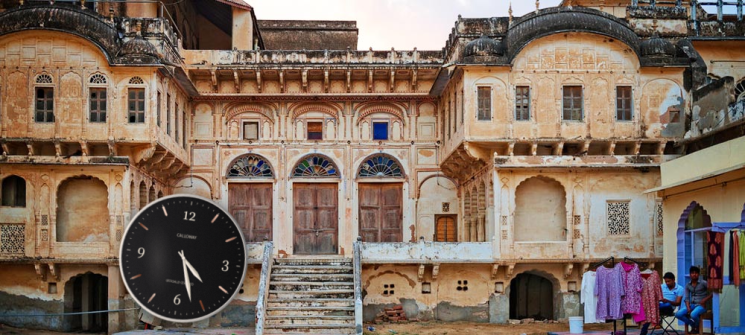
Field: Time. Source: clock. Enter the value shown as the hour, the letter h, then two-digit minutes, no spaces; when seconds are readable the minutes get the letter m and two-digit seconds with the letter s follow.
4h27
